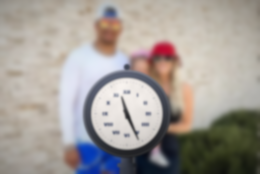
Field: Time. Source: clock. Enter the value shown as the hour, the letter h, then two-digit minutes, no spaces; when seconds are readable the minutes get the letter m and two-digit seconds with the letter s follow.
11h26
